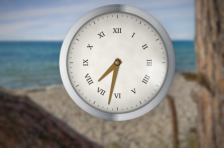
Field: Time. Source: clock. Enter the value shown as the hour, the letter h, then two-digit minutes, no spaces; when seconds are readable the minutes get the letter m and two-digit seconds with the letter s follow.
7h32
